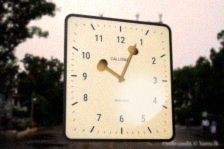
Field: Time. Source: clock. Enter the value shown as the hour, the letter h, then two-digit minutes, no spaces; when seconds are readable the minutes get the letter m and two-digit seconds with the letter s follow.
10h04
